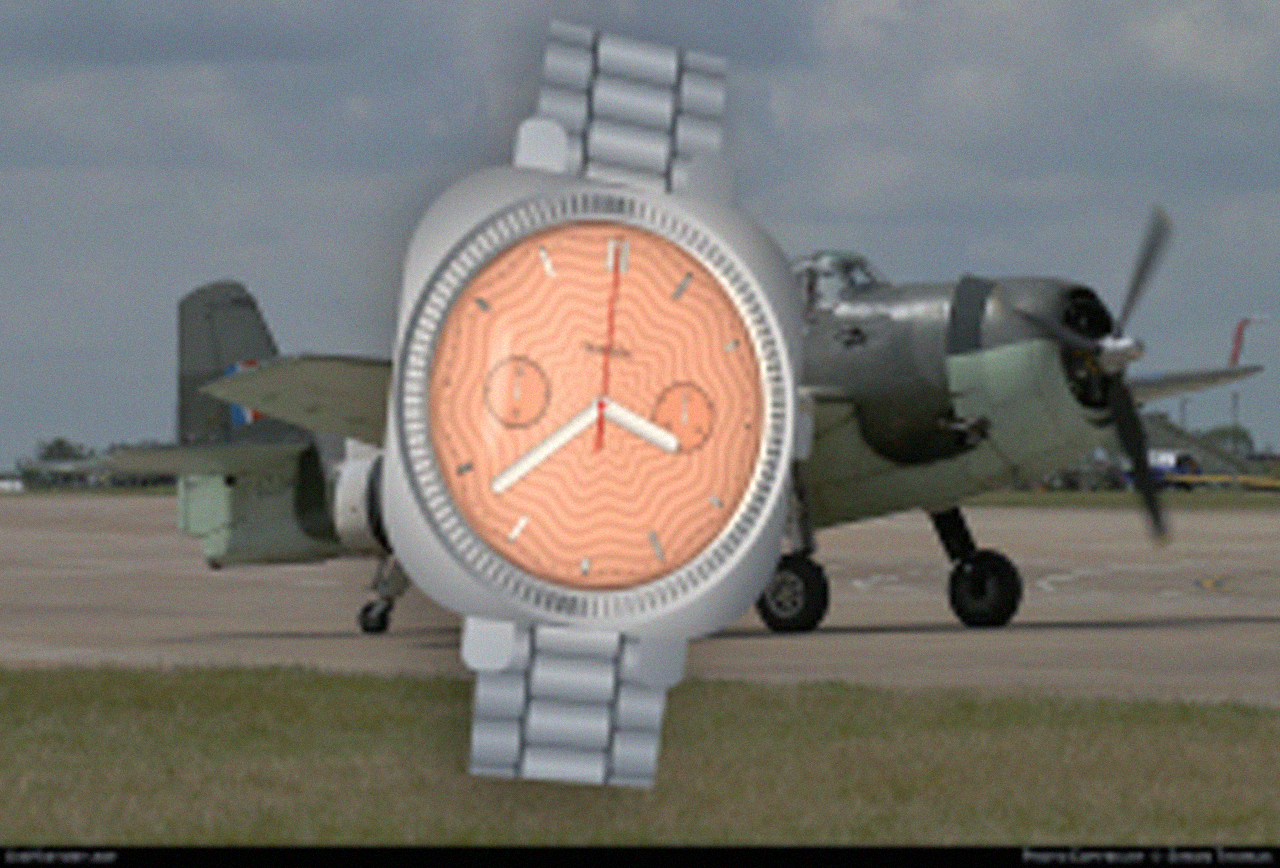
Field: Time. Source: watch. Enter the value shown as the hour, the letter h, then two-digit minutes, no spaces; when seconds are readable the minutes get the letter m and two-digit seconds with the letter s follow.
3h38
